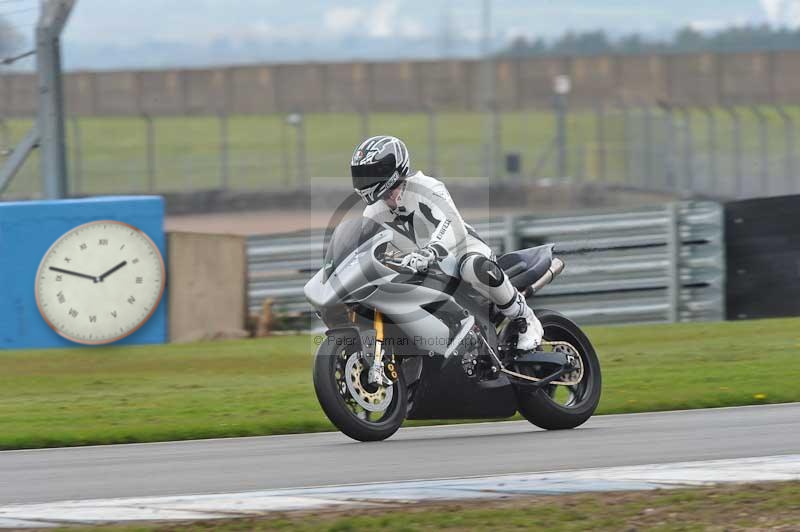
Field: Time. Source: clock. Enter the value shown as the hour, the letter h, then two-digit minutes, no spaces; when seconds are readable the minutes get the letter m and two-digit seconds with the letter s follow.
1h47
